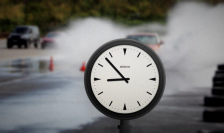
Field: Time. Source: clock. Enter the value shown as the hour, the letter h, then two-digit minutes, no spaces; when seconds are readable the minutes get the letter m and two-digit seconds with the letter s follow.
8h53
